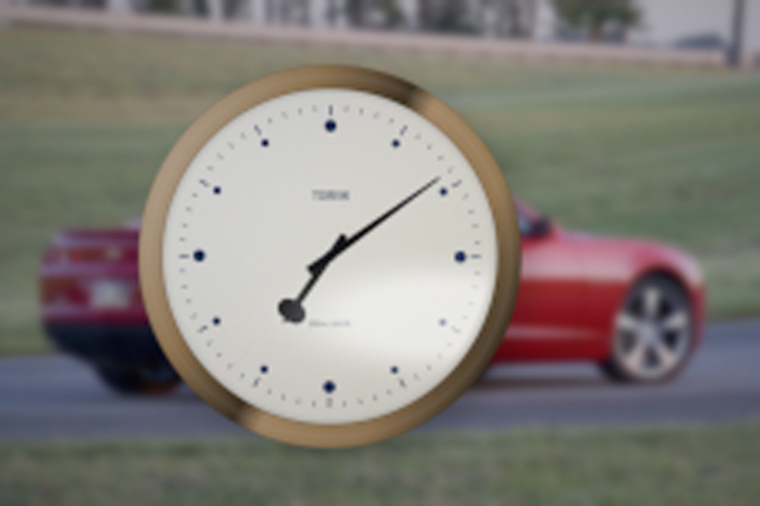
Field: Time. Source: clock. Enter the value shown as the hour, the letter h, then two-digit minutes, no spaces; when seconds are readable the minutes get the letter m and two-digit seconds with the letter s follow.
7h09
